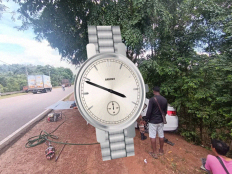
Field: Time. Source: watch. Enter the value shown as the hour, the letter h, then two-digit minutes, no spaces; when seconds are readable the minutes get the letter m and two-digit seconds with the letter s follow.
3h49
